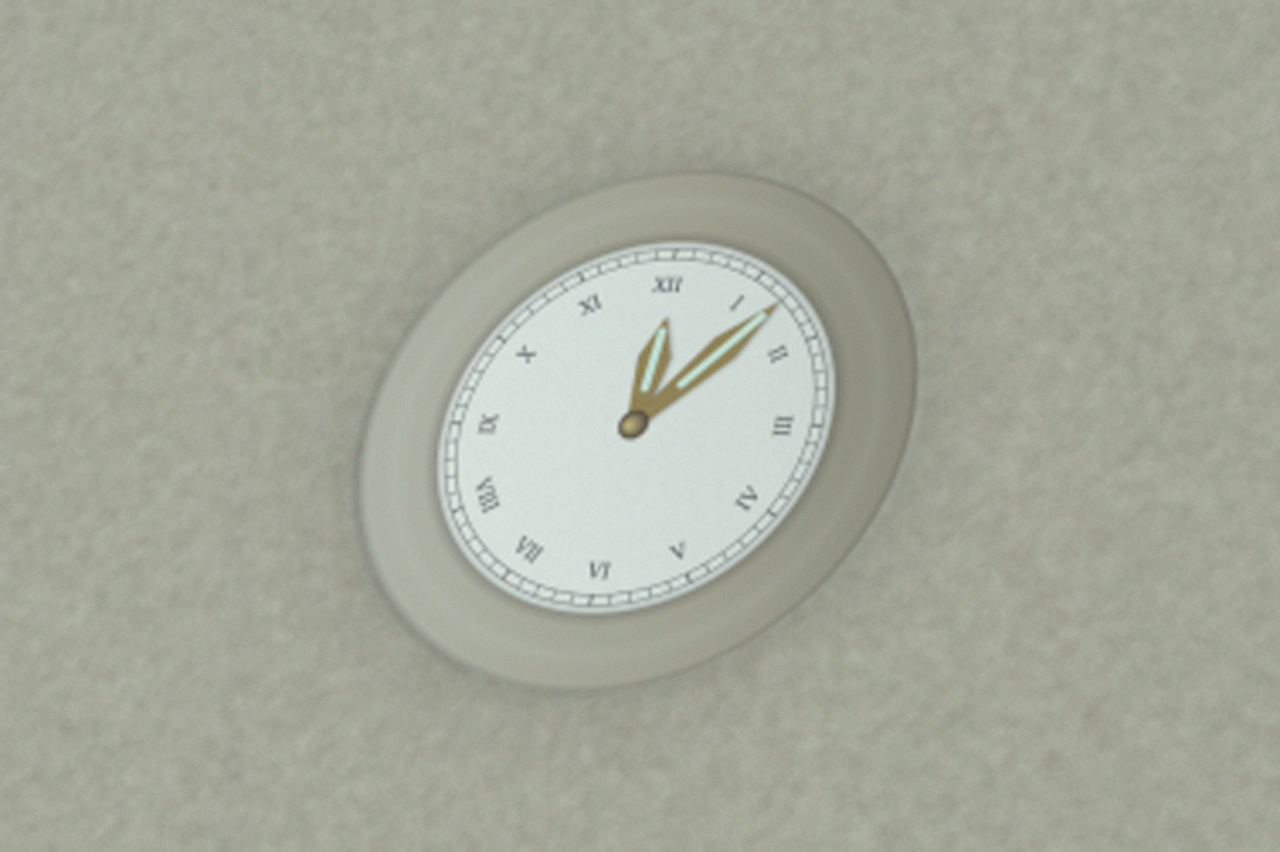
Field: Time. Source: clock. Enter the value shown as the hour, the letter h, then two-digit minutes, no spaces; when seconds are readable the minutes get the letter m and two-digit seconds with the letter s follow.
12h07
